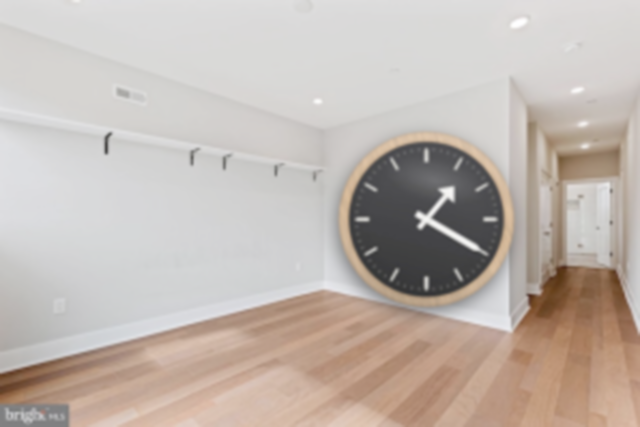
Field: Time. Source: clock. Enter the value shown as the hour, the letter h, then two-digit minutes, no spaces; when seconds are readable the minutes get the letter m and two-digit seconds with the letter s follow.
1h20
